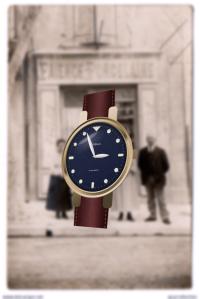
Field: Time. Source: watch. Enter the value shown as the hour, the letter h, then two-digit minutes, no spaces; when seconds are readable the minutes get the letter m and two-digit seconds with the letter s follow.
2h56
